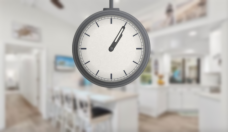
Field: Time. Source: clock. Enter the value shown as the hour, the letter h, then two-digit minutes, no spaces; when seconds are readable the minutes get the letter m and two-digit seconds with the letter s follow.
1h05
